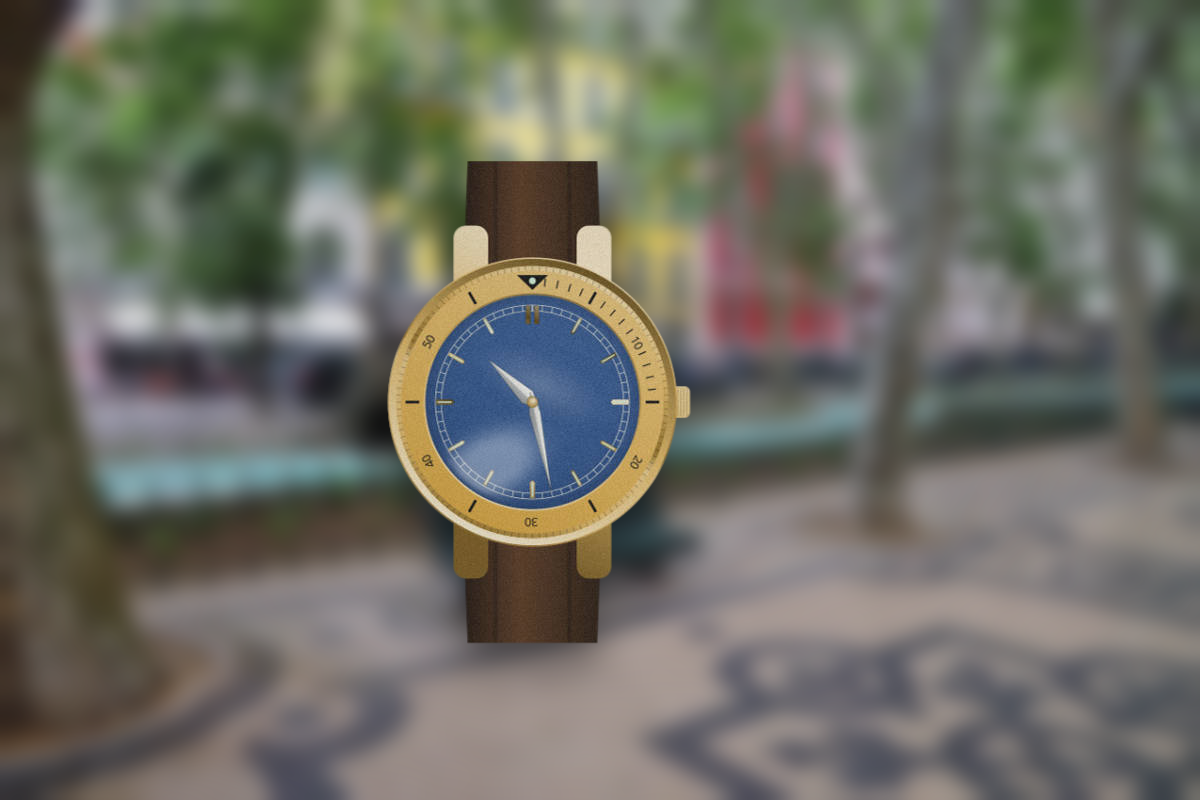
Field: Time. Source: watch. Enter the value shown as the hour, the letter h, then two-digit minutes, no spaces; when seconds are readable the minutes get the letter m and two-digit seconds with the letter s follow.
10h28
